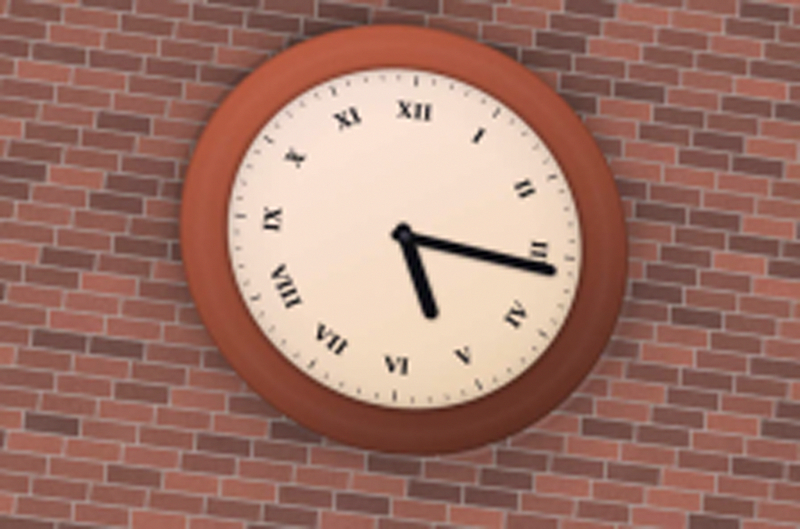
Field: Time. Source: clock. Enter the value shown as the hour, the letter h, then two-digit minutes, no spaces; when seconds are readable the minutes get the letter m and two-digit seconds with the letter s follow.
5h16
